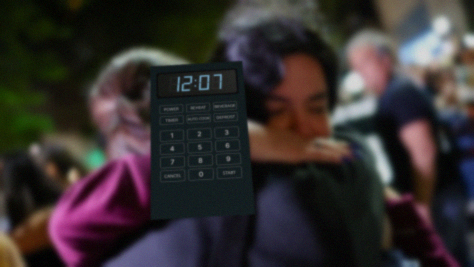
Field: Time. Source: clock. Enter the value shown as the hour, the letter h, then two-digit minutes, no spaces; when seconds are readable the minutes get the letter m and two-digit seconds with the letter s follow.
12h07
